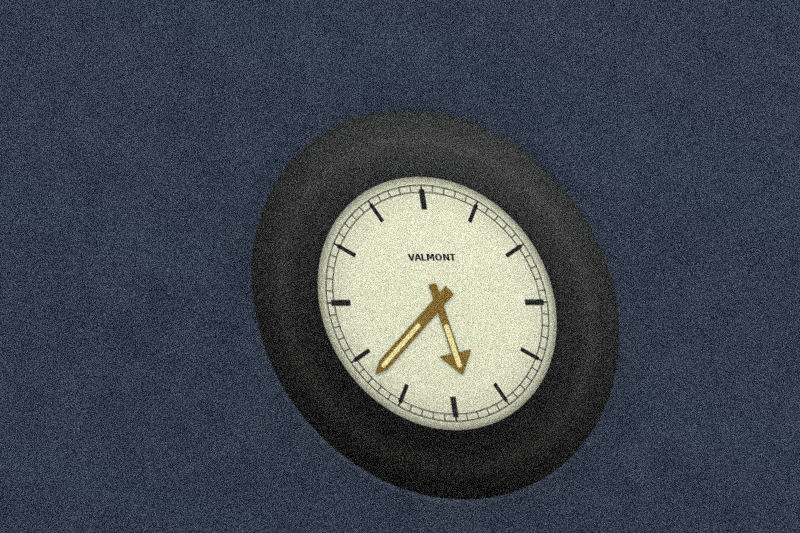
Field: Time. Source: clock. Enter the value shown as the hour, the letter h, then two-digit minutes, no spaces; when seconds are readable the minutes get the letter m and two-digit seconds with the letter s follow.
5h38
